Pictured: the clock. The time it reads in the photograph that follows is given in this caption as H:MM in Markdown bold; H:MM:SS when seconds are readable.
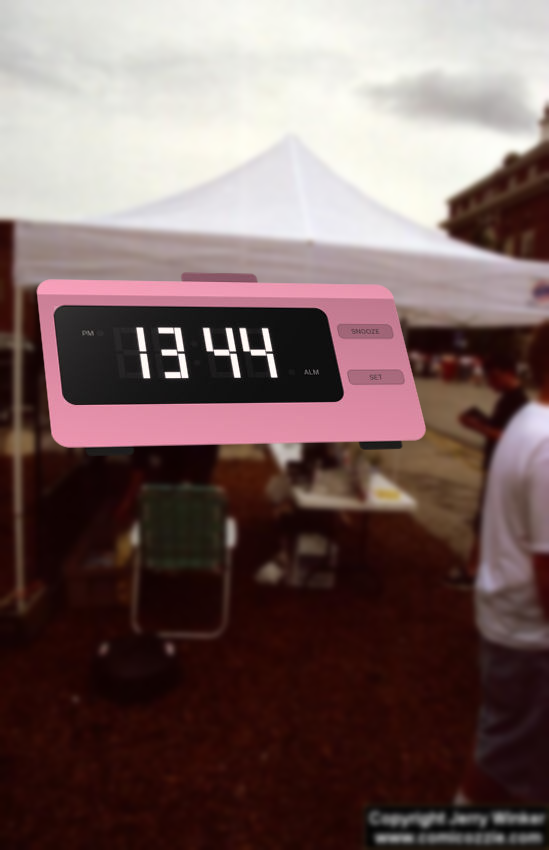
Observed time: **13:44**
